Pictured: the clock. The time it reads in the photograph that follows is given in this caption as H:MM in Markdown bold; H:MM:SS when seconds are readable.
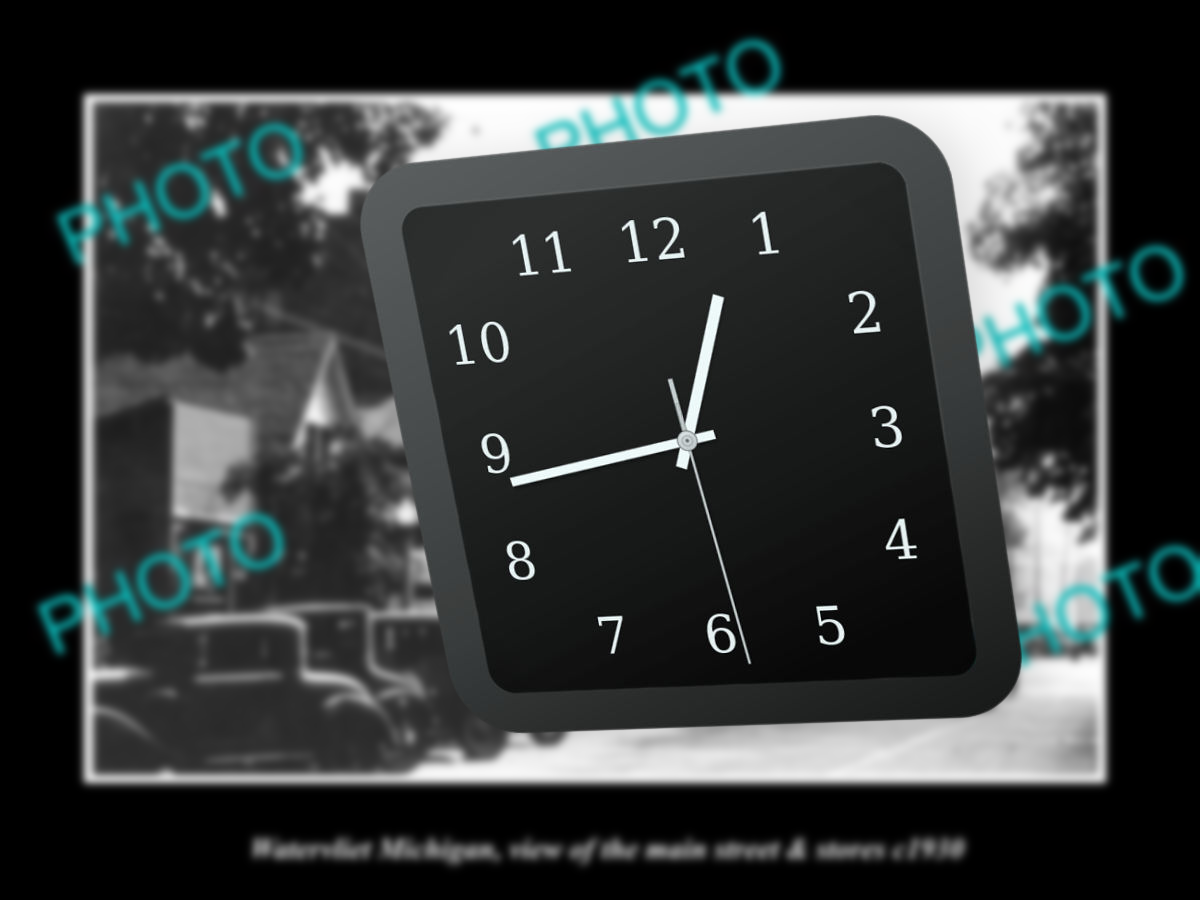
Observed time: **12:43:29**
